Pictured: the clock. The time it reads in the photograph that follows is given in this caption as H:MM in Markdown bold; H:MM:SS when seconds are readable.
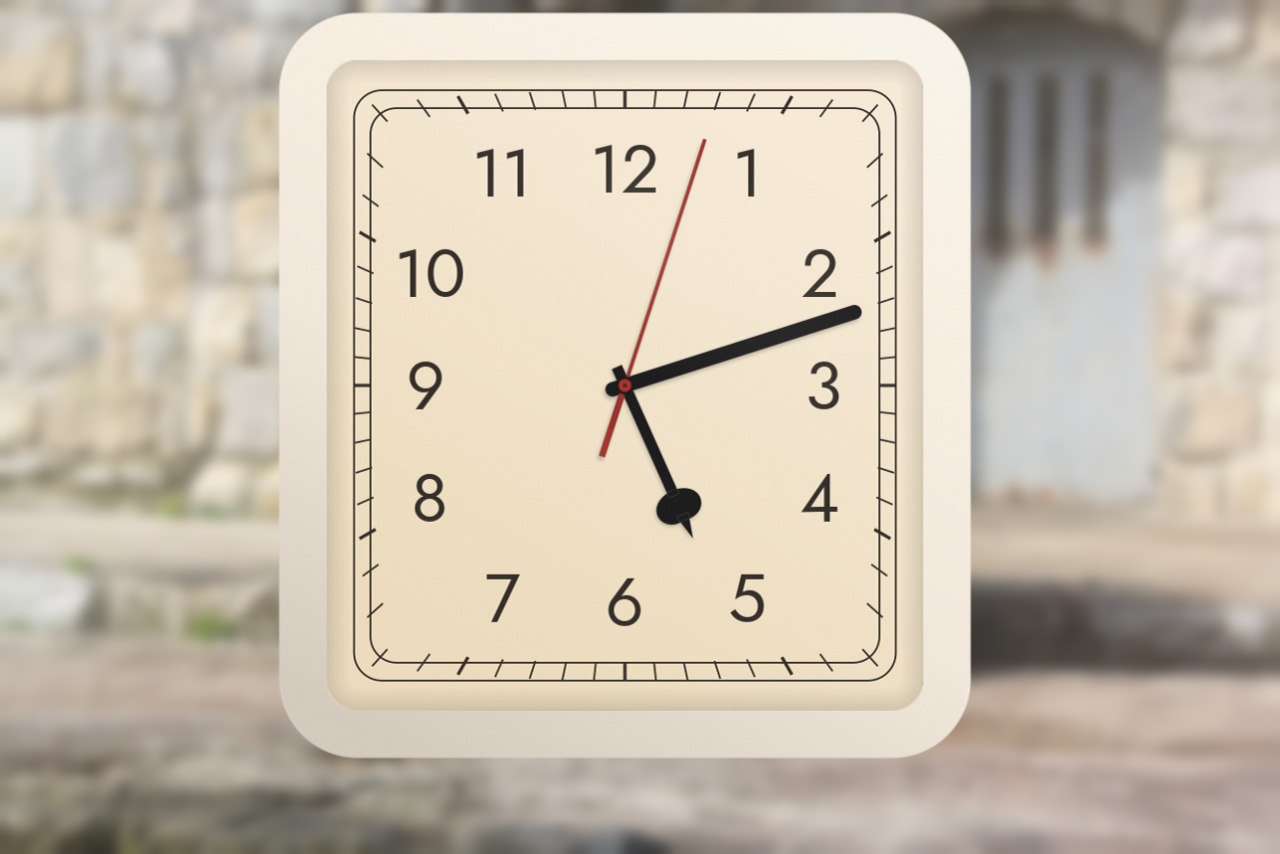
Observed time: **5:12:03**
